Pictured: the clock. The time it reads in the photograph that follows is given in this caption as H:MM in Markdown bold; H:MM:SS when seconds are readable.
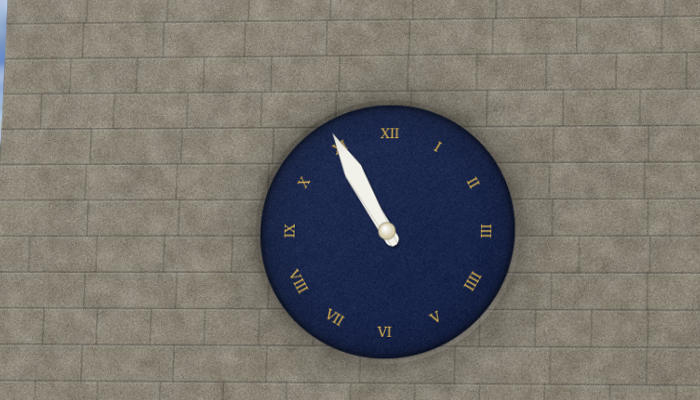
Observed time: **10:55**
